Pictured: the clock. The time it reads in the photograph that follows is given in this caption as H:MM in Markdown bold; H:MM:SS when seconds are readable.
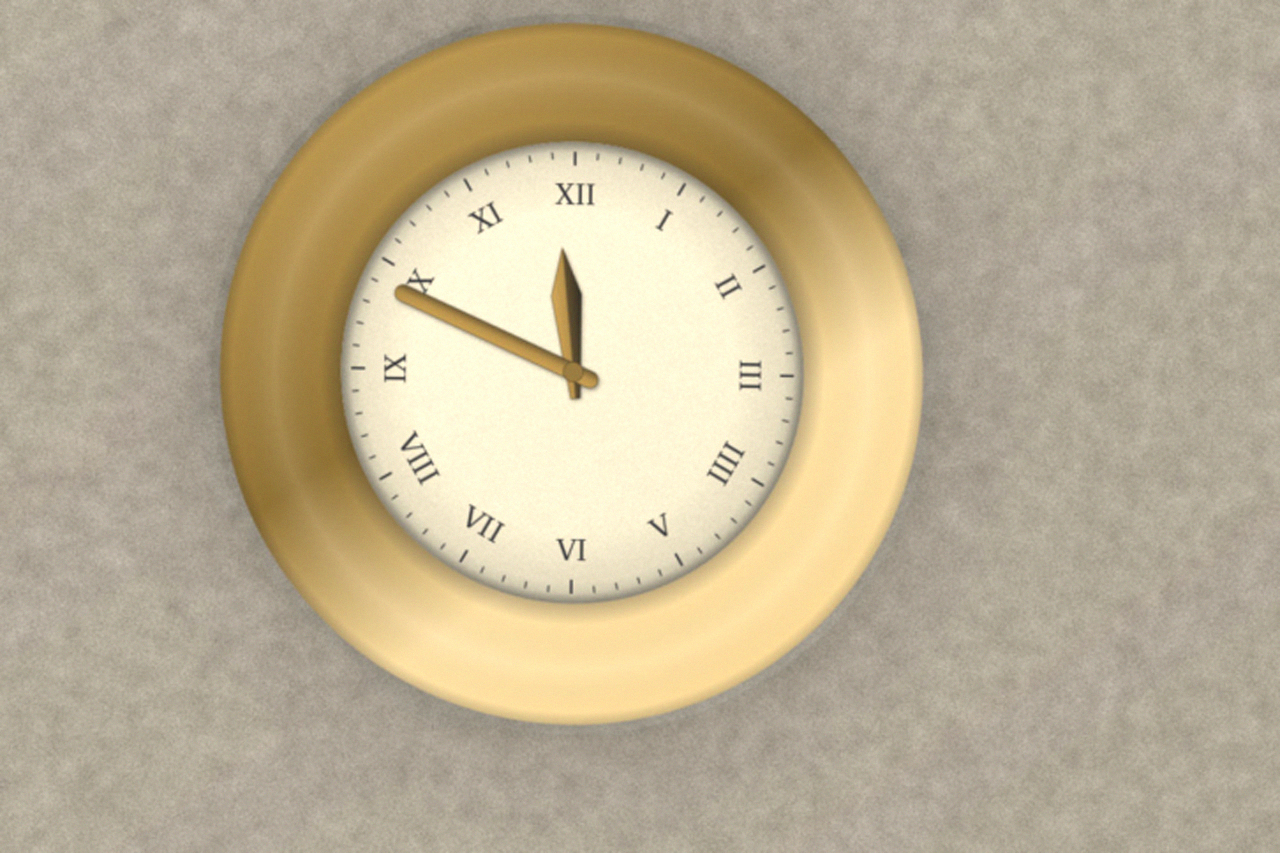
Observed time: **11:49**
